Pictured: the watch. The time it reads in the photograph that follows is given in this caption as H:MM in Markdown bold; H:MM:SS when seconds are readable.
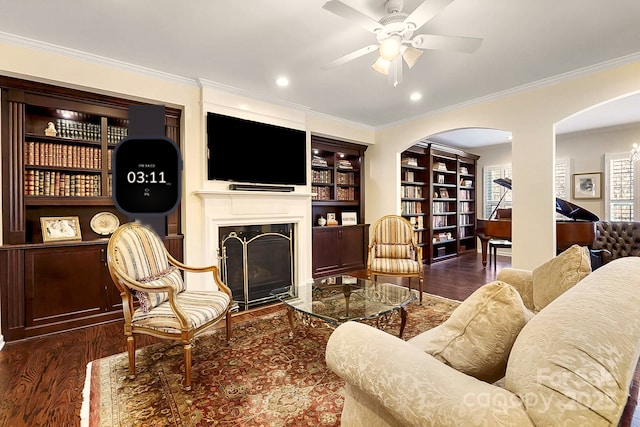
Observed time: **3:11**
